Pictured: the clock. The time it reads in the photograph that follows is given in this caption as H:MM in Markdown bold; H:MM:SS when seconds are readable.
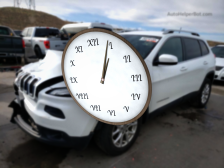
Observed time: **1:04**
